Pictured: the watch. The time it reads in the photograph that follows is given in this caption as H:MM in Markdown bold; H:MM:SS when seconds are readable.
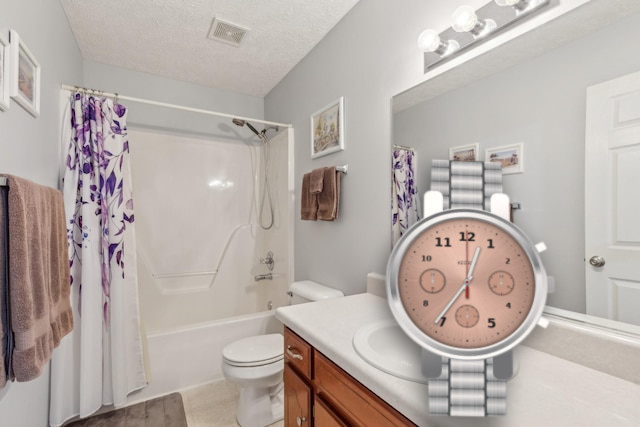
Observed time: **12:36**
